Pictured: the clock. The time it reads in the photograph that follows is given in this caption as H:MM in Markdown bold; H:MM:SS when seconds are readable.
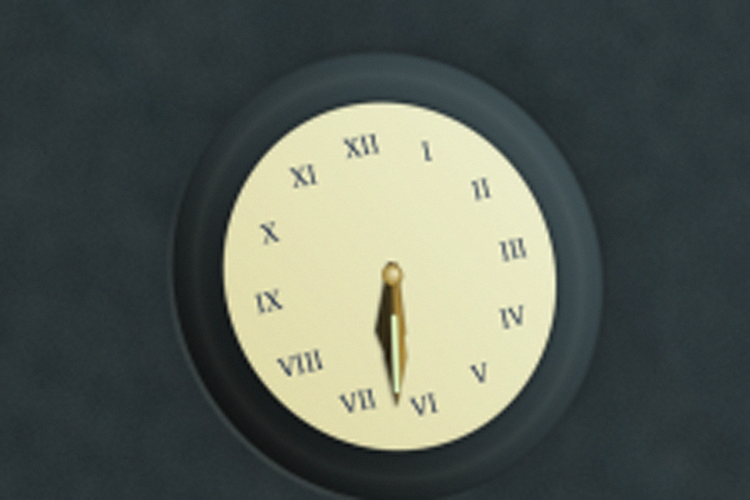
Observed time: **6:32**
